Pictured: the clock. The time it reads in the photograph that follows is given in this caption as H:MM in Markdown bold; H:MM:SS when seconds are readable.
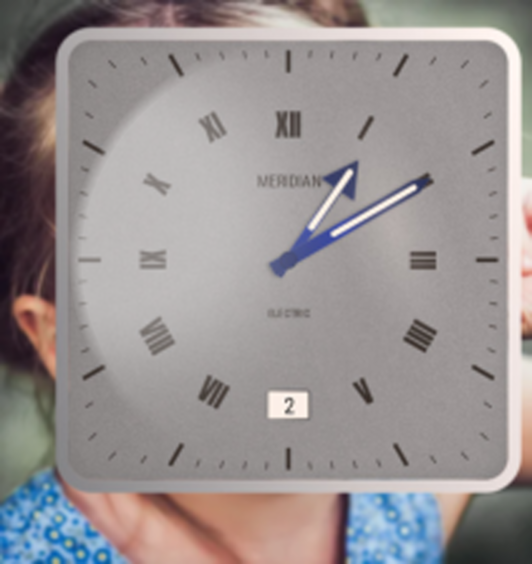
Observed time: **1:10**
